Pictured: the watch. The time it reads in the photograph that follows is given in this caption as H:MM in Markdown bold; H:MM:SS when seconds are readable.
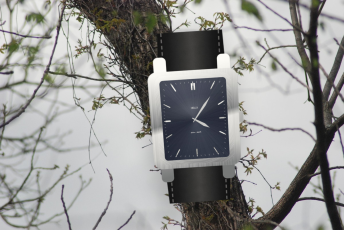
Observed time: **4:06**
